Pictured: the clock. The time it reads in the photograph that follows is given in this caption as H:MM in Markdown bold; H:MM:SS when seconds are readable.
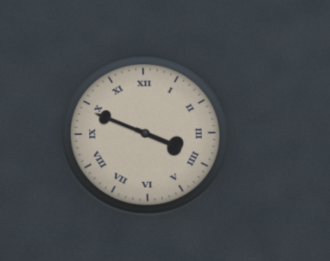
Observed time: **3:49**
